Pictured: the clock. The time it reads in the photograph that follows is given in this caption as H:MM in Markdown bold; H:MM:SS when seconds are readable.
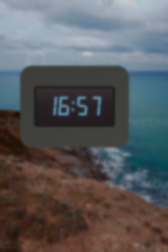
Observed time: **16:57**
